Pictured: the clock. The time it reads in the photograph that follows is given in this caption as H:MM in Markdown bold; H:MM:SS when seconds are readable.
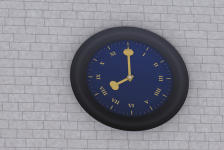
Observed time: **8:00**
